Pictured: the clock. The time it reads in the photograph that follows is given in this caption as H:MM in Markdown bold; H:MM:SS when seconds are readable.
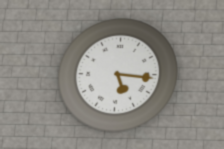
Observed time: **5:16**
